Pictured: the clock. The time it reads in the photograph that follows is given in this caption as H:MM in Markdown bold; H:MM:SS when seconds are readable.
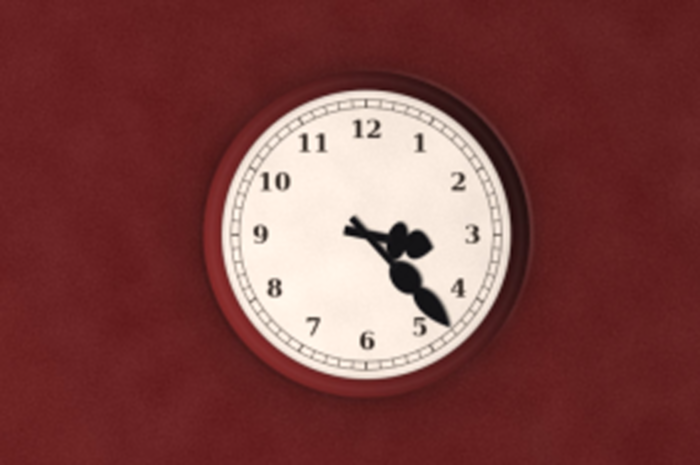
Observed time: **3:23**
